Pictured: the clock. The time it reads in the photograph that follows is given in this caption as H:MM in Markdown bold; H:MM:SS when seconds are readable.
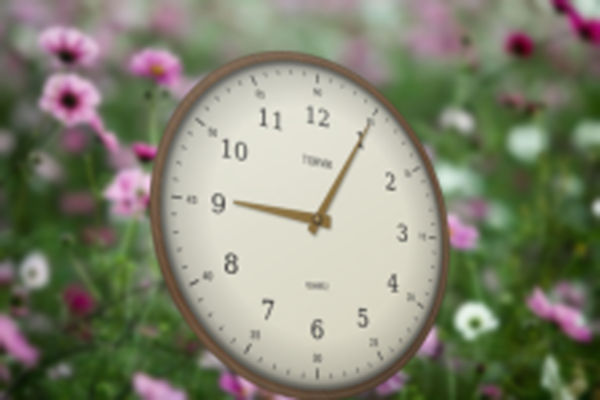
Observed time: **9:05**
